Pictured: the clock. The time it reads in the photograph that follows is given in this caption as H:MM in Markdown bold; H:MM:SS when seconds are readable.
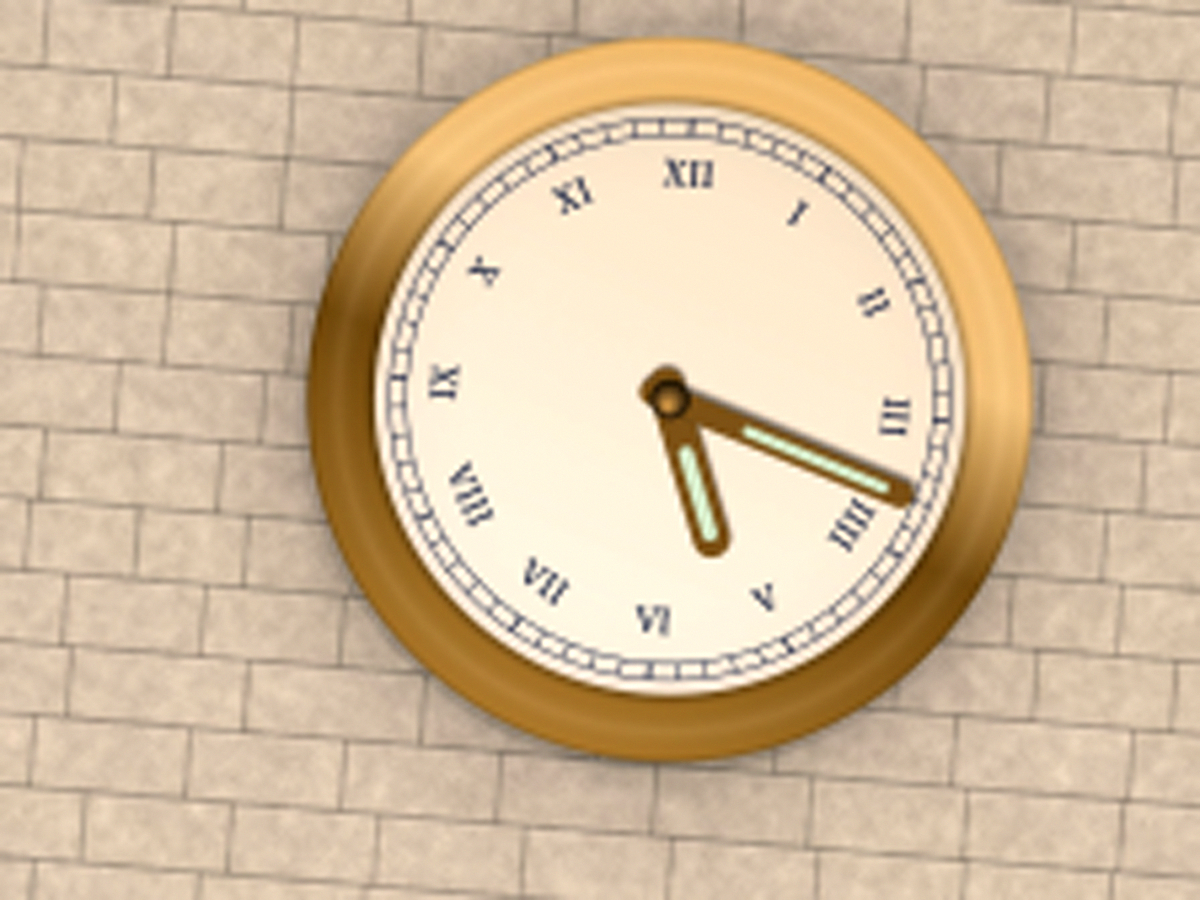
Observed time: **5:18**
